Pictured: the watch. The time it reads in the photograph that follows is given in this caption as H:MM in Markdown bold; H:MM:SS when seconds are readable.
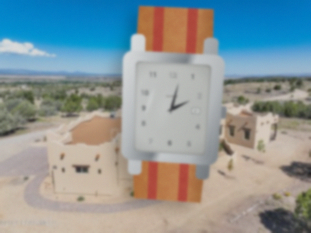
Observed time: **2:02**
